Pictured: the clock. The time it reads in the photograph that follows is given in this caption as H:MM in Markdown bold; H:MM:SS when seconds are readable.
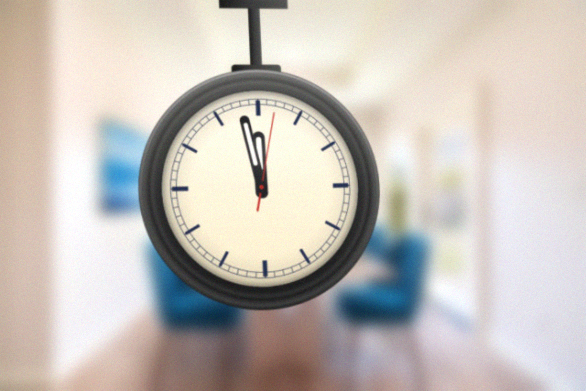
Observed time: **11:58:02**
